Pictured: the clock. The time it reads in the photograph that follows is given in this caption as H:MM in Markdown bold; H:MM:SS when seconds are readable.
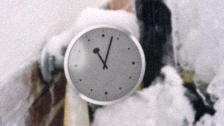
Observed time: **11:03**
